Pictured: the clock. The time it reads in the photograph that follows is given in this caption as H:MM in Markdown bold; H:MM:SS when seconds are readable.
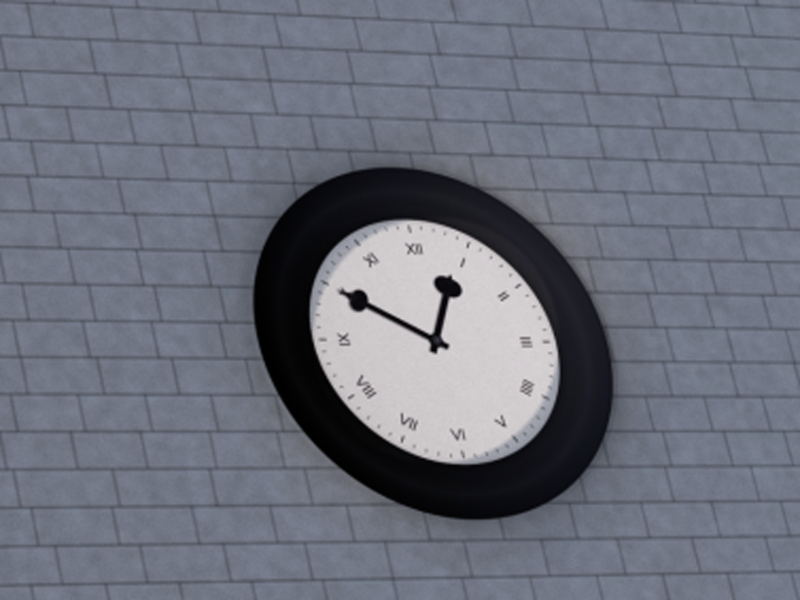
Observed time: **12:50**
